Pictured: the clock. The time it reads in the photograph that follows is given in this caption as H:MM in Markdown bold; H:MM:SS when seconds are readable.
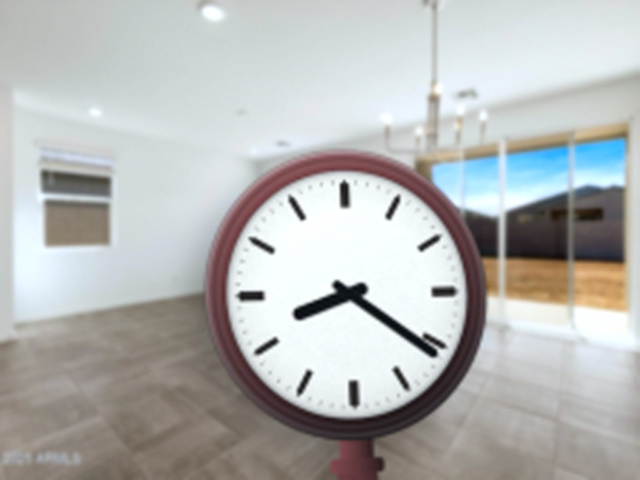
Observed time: **8:21**
